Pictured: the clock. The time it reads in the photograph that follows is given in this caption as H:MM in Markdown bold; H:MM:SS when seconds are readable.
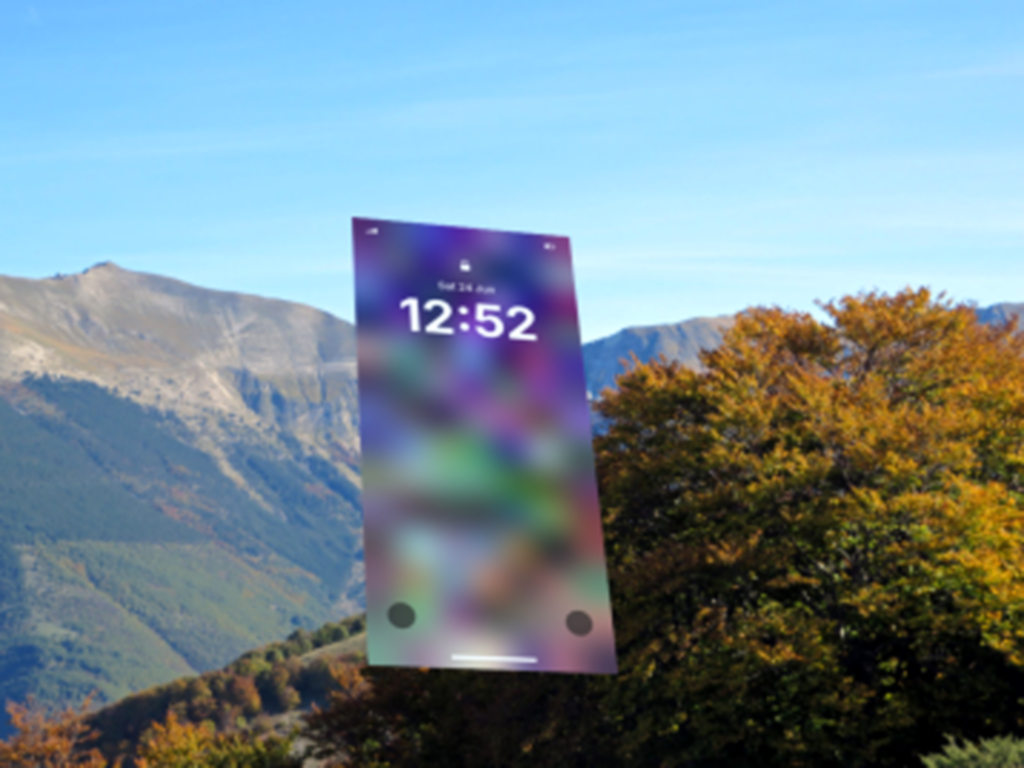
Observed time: **12:52**
